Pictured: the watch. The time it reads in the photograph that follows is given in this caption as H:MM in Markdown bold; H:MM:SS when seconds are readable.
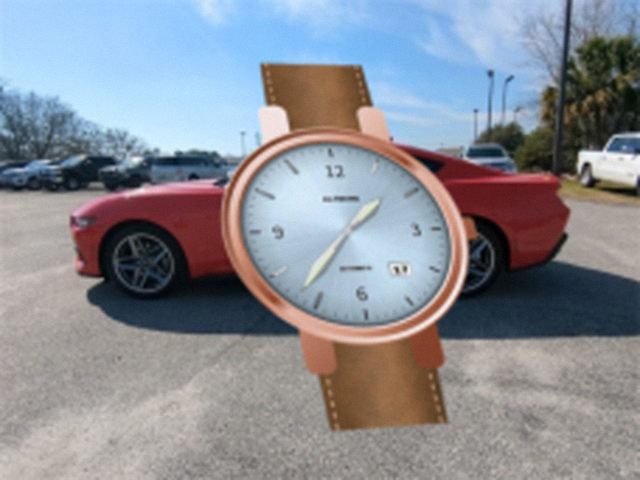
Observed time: **1:37**
